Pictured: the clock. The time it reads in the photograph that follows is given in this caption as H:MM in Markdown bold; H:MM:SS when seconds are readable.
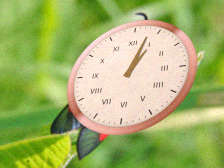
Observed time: **1:03**
